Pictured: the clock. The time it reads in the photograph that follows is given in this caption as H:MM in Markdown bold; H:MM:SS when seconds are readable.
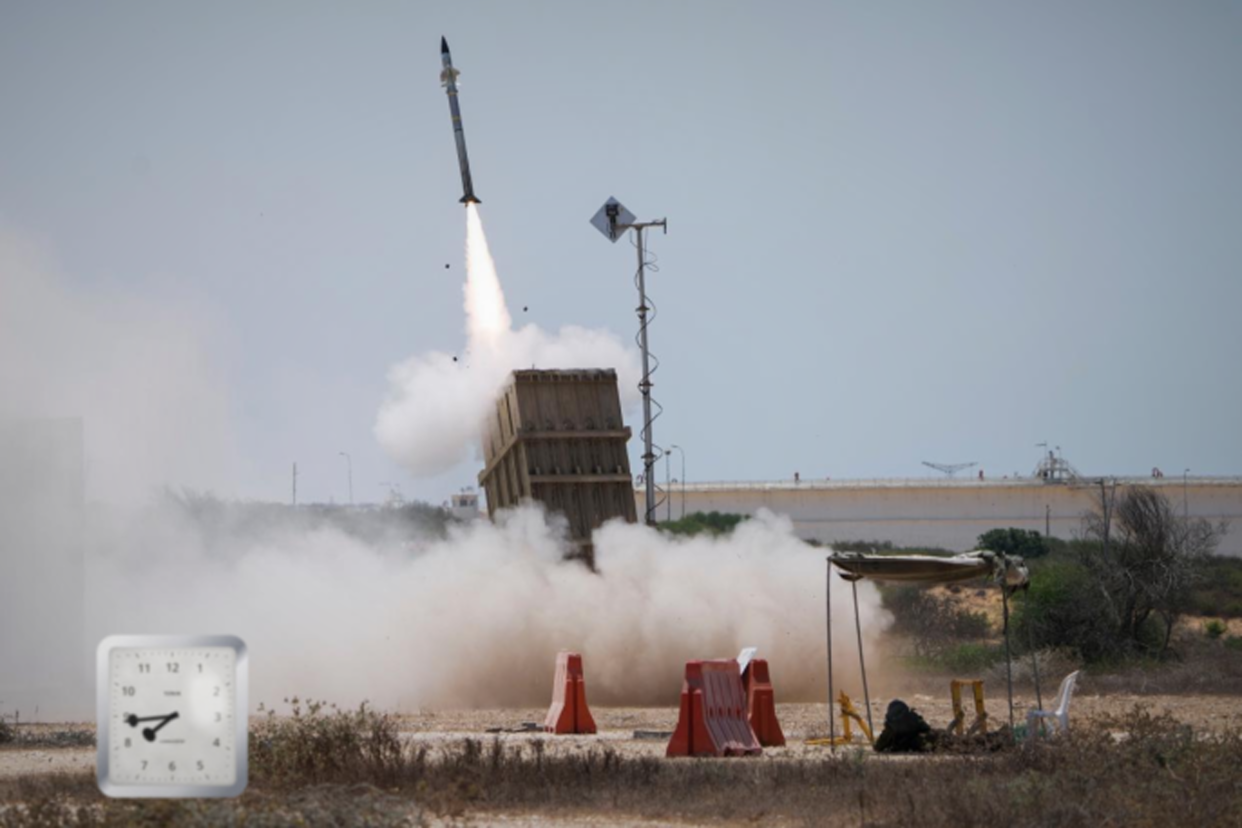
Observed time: **7:44**
